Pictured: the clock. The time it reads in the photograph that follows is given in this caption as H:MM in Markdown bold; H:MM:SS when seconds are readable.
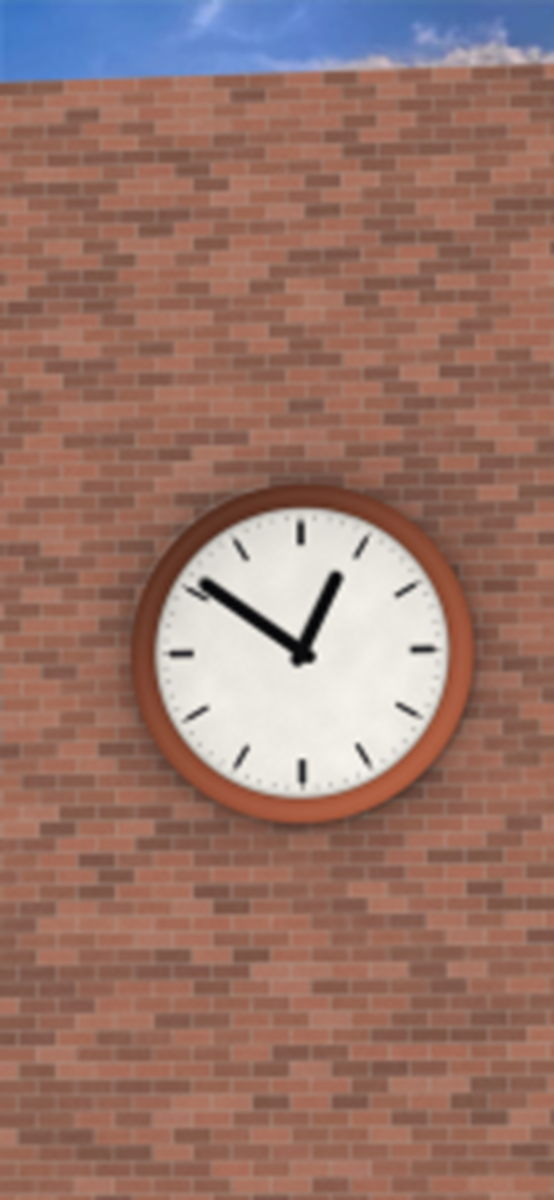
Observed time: **12:51**
